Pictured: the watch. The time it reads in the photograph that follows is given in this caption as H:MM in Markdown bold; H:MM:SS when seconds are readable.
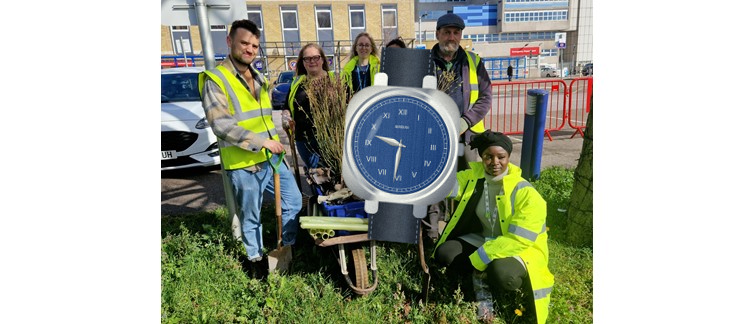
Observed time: **9:31**
